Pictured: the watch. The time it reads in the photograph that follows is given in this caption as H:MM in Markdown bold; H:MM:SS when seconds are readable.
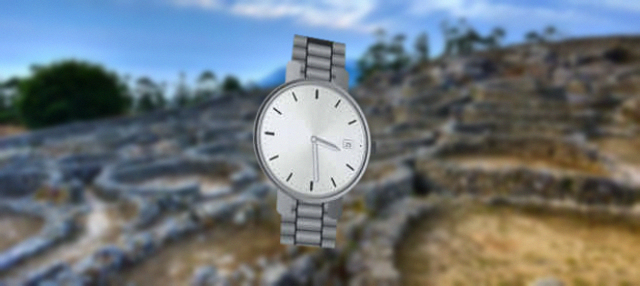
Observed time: **3:29**
